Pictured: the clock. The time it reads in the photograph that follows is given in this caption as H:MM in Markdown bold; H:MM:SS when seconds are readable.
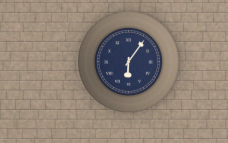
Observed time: **6:06**
